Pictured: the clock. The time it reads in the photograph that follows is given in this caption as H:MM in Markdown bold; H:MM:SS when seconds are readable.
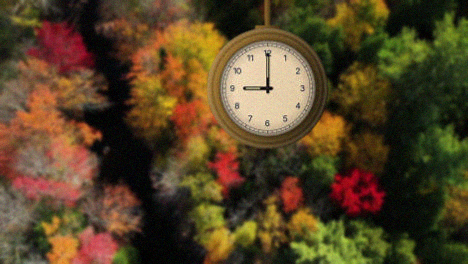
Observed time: **9:00**
